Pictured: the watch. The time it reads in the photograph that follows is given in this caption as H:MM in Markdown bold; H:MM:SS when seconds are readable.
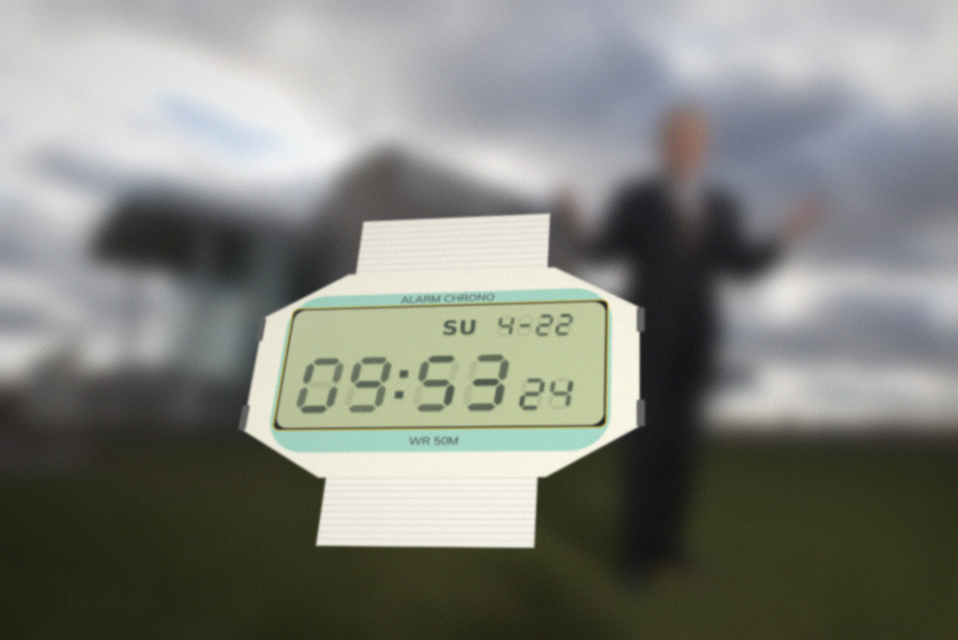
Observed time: **9:53:24**
